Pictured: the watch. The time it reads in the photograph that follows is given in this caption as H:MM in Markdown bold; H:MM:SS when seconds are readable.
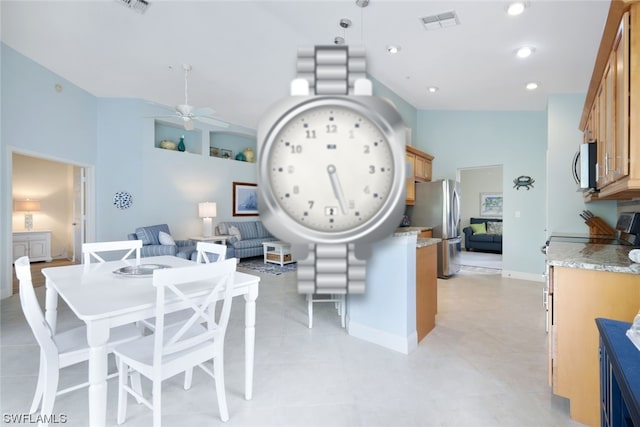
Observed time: **5:27**
